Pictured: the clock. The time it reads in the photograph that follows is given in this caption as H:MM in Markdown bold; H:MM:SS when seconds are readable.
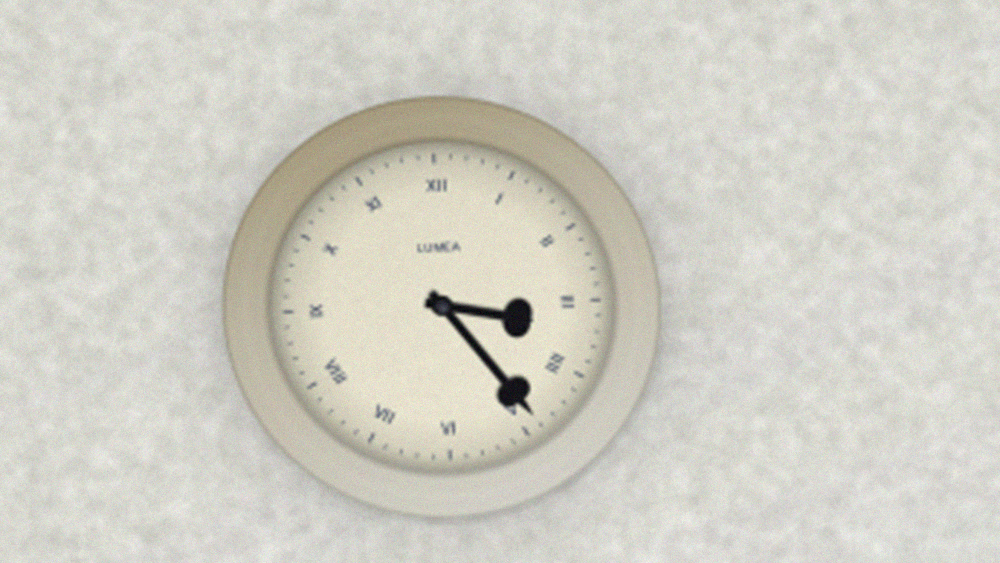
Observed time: **3:24**
